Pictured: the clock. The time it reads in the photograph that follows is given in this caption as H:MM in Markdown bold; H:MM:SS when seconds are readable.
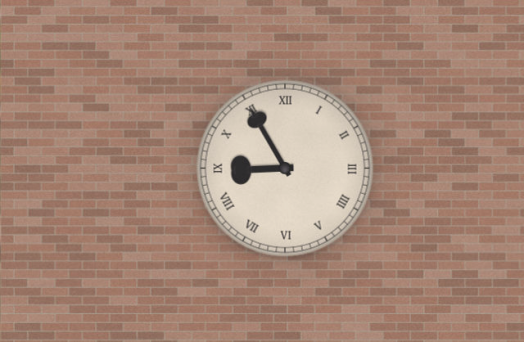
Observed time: **8:55**
